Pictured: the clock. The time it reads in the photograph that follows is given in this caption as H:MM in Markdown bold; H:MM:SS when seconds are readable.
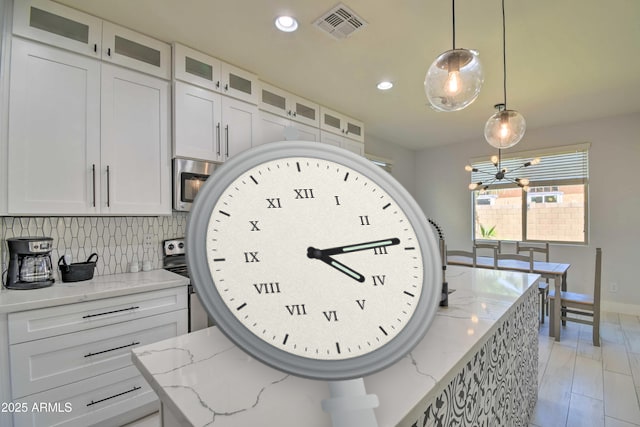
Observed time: **4:14**
